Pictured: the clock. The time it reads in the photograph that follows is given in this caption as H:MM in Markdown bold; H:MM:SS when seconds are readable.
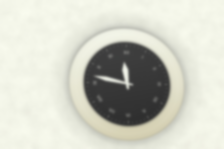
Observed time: **11:47**
